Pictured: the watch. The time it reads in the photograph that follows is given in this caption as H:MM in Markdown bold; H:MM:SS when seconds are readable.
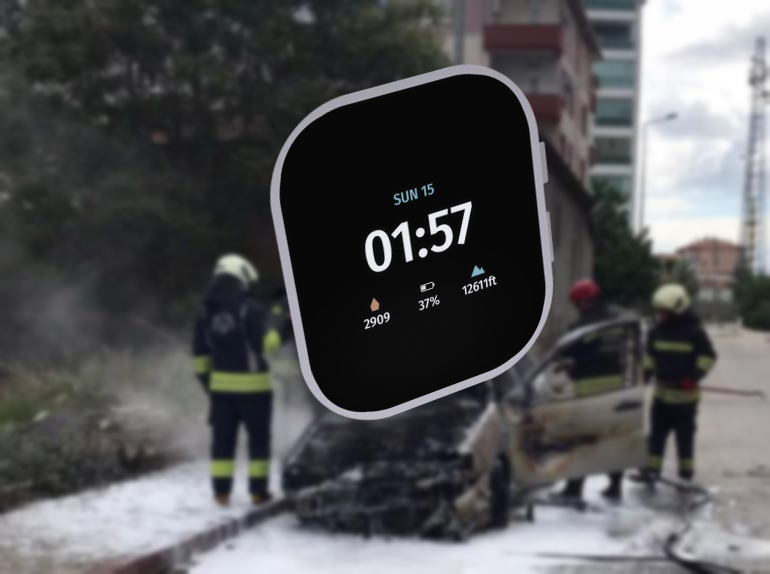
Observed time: **1:57**
